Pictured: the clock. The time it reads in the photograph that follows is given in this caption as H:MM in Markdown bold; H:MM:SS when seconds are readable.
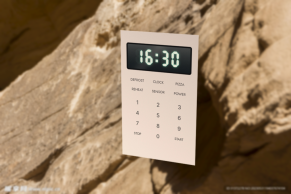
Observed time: **16:30**
